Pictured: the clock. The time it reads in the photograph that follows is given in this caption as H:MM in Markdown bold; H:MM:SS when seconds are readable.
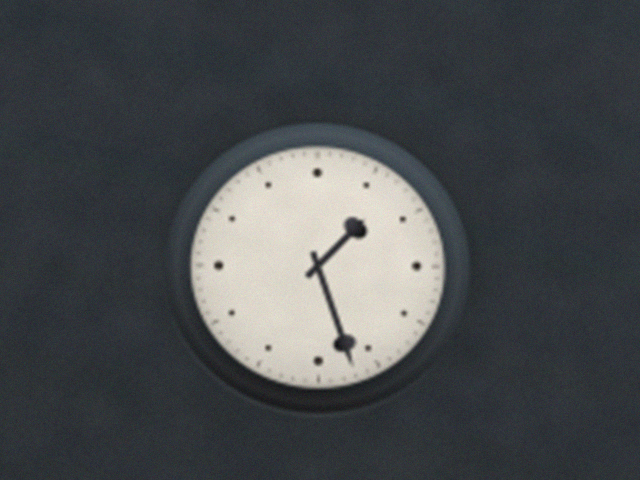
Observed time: **1:27**
